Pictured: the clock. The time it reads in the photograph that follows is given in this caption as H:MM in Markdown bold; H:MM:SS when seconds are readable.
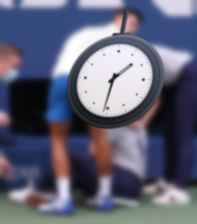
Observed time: **1:31**
